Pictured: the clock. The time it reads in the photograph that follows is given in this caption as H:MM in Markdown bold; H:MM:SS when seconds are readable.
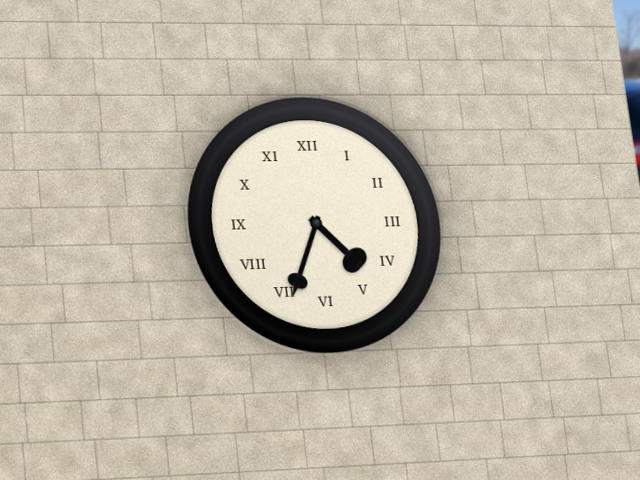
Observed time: **4:34**
